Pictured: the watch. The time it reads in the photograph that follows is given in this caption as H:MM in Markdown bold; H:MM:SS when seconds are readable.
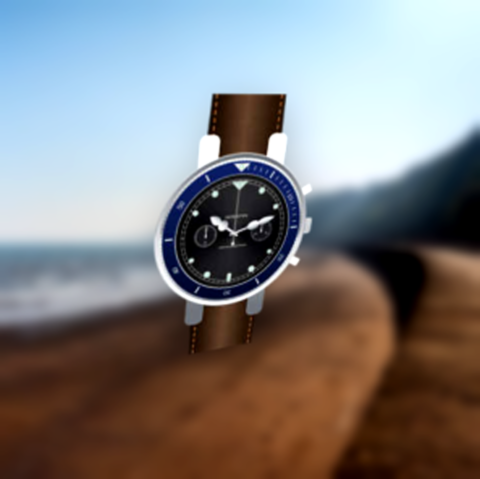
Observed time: **10:12**
